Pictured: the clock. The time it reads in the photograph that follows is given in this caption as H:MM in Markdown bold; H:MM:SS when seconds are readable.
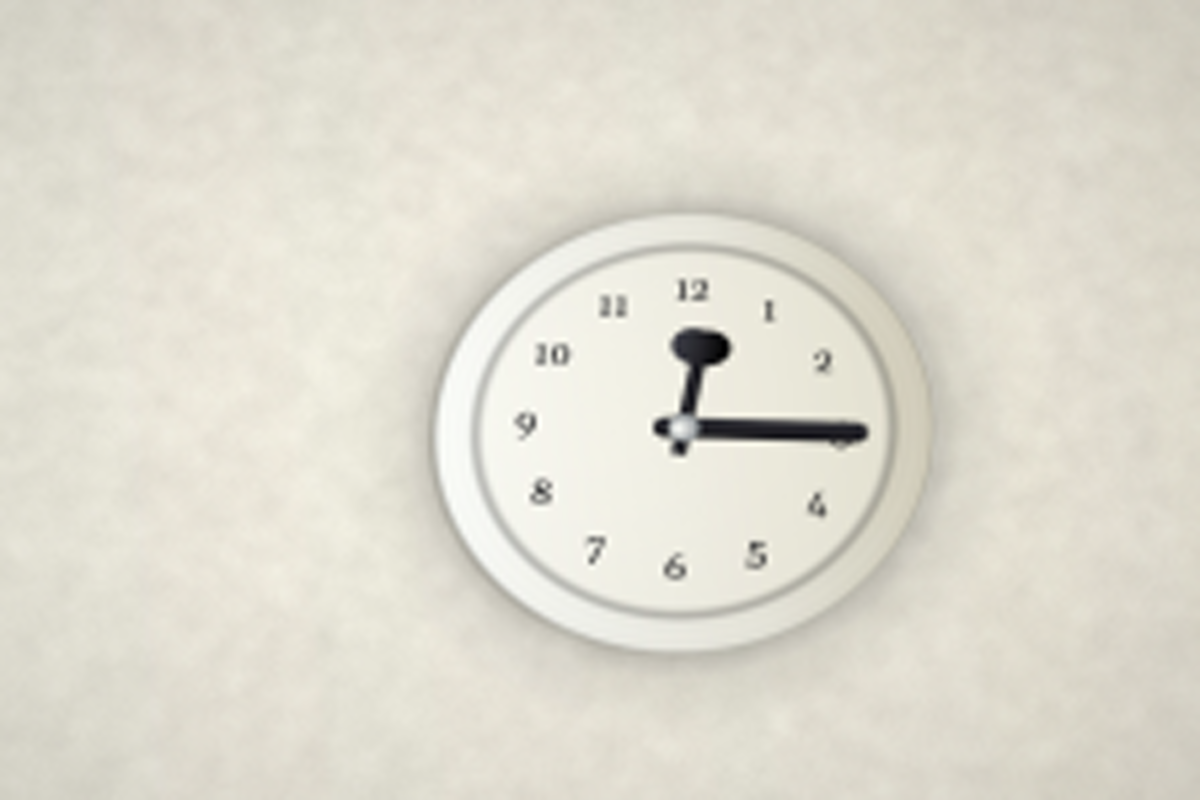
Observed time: **12:15**
